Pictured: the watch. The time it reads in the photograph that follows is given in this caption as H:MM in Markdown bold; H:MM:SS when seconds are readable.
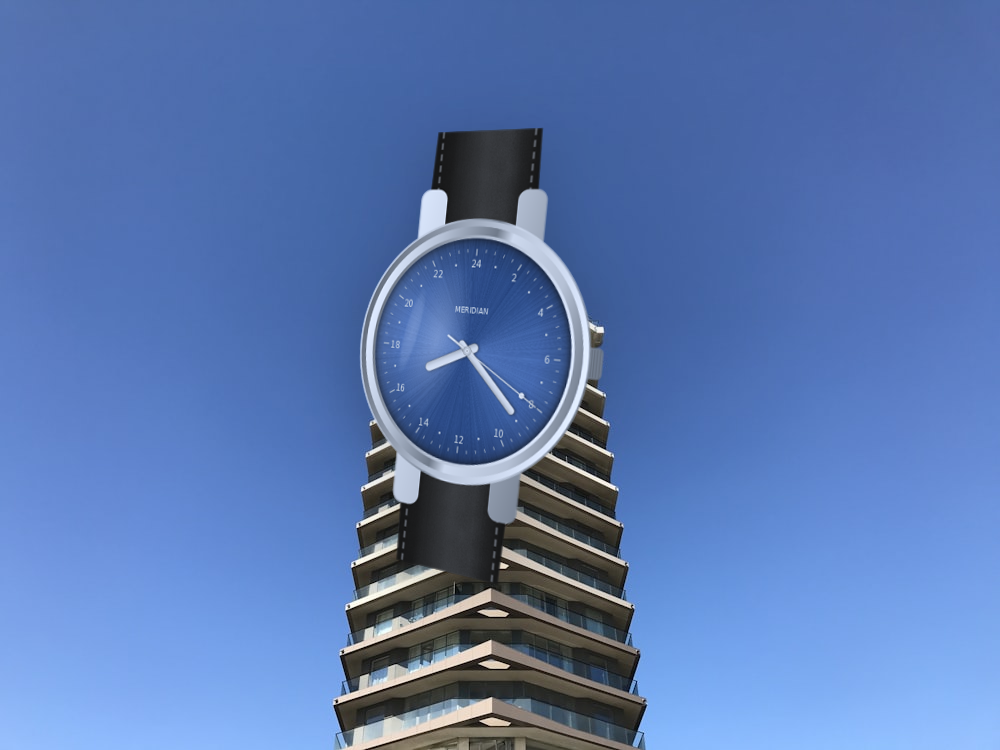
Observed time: **16:22:20**
